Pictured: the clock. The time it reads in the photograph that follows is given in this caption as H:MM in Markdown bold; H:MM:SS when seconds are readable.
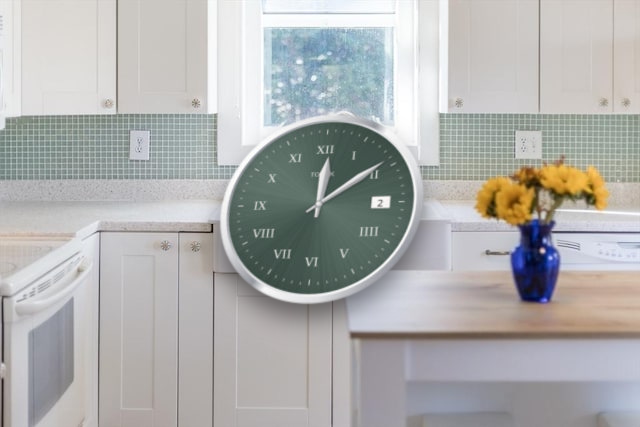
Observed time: **12:09**
